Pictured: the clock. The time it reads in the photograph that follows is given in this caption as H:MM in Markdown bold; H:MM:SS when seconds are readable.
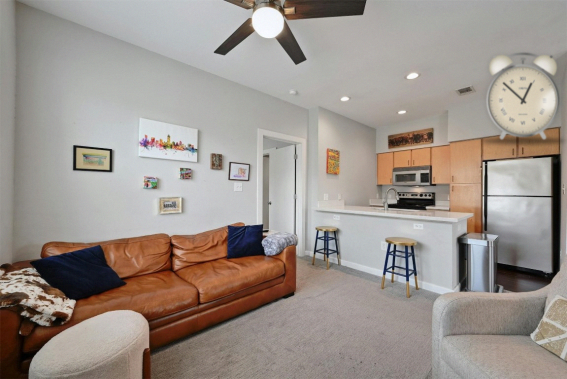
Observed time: **12:52**
